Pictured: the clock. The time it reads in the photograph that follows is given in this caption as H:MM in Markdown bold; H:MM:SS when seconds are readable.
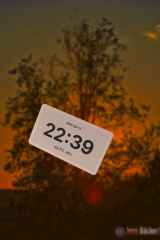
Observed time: **22:39**
